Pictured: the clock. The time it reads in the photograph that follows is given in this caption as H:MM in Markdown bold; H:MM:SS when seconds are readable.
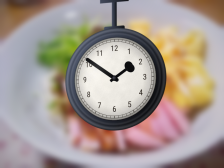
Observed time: **1:51**
